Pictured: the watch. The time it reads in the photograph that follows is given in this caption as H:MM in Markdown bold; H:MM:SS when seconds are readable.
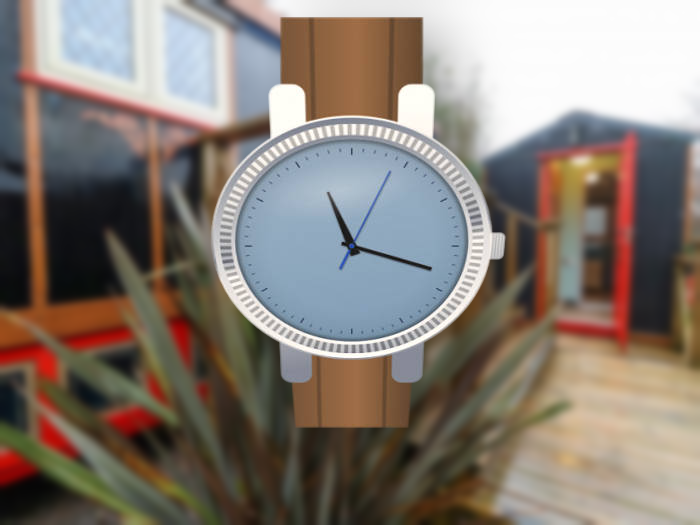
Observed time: **11:18:04**
